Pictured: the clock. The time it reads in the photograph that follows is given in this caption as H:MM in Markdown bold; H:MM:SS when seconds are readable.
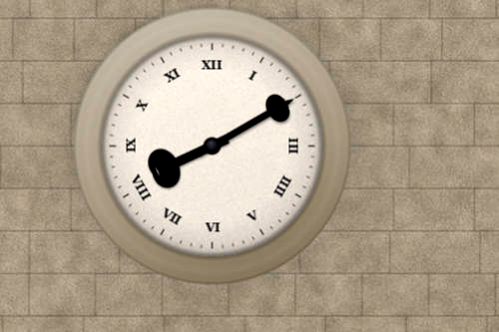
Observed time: **8:10**
